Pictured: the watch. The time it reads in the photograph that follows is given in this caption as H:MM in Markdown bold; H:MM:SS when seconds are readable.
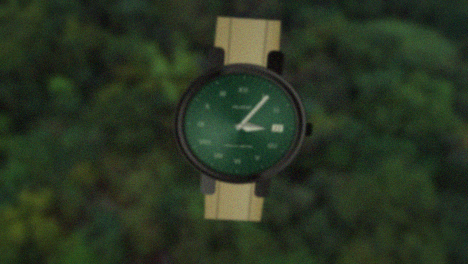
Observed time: **3:06**
